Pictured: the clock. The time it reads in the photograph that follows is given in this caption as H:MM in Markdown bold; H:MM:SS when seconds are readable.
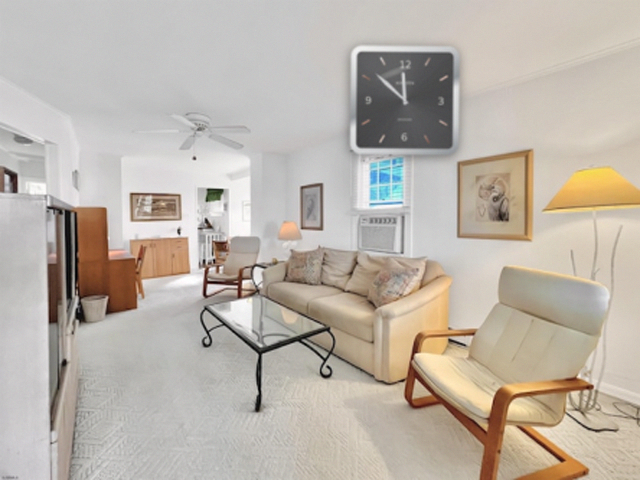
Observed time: **11:52**
